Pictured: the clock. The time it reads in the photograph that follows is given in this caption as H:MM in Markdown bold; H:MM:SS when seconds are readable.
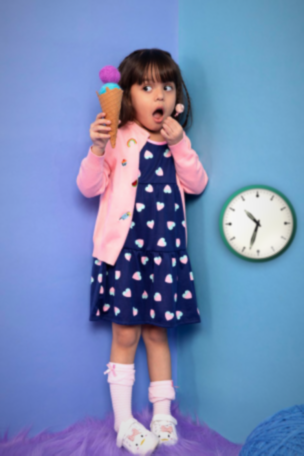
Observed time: **10:33**
